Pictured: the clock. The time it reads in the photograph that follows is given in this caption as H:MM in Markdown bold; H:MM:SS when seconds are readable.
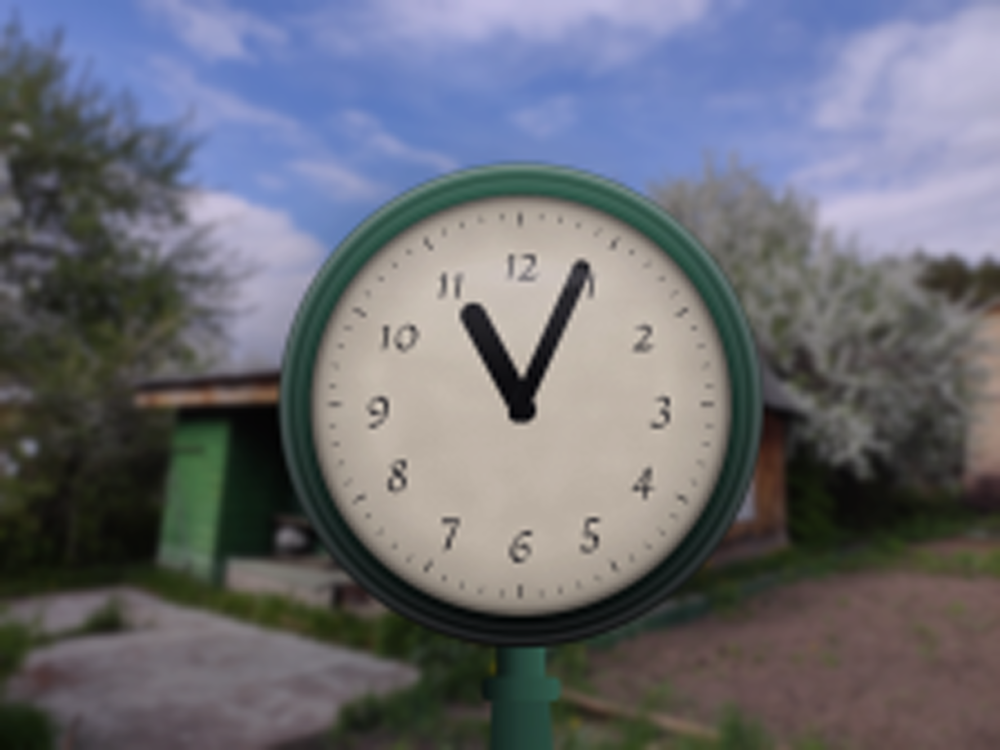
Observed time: **11:04**
